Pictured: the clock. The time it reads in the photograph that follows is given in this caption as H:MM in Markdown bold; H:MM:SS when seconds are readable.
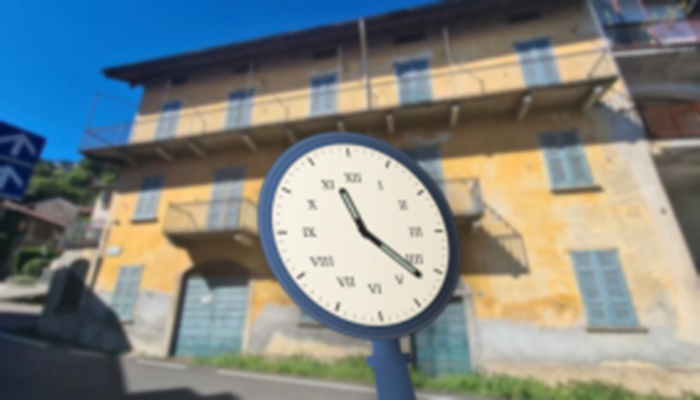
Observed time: **11:22**
